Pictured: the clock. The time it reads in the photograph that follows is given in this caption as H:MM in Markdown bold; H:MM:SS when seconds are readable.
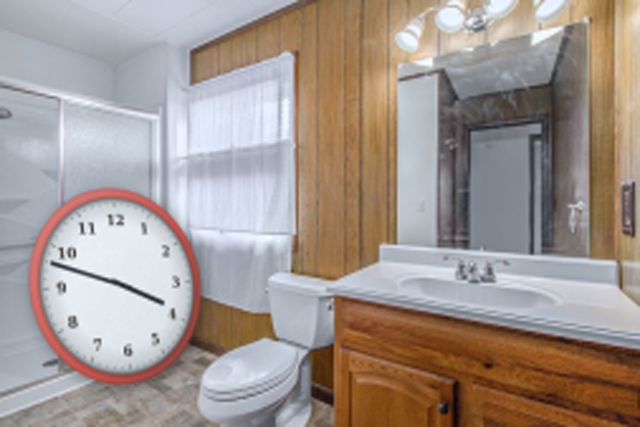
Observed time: **3:48**
